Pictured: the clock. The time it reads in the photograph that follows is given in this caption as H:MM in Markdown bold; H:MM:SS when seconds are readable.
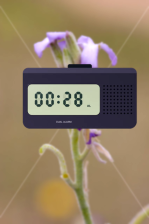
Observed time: **0:28**
